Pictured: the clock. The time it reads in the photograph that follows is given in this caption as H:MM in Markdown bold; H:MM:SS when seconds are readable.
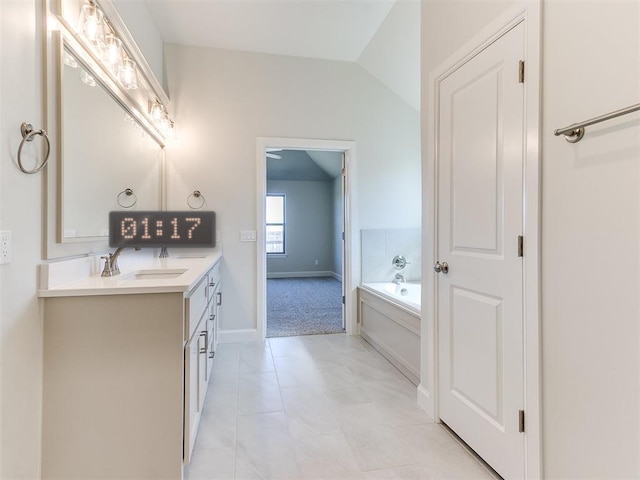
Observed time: **1:17**
